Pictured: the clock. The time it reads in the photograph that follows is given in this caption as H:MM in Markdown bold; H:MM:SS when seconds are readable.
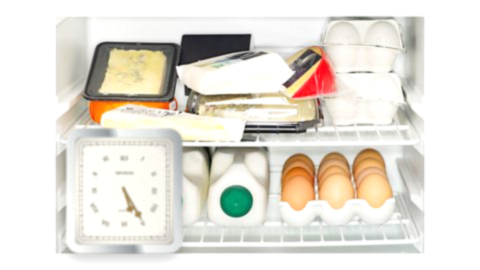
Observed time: **5:25**
